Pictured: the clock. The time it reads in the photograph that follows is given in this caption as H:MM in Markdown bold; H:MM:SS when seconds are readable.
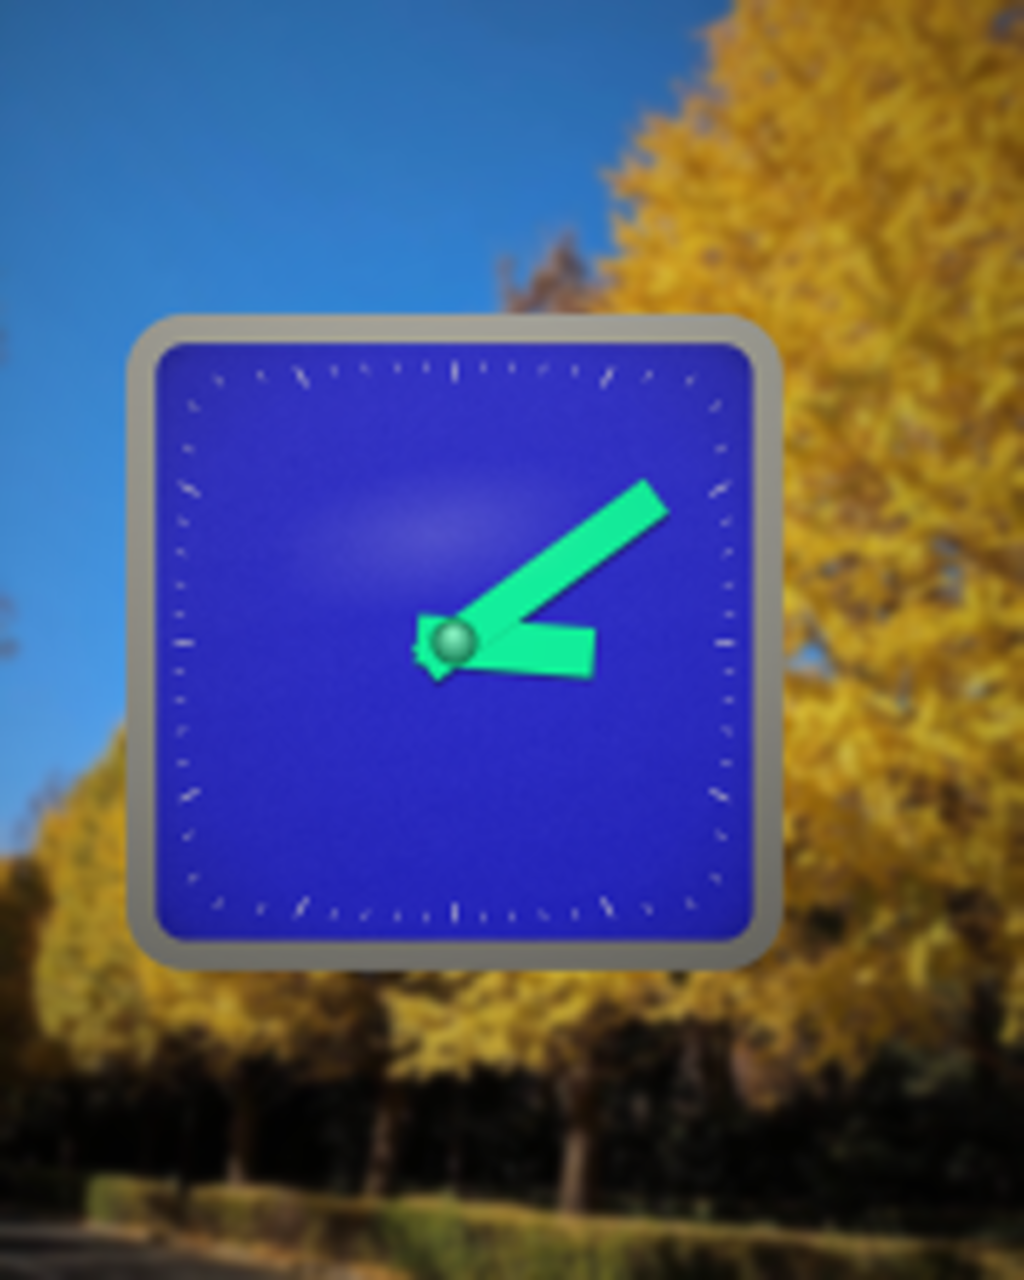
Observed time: **3:09**
